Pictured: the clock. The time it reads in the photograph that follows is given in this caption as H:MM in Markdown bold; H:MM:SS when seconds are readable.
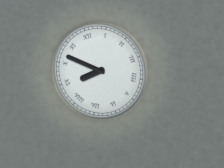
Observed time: **8:52**
